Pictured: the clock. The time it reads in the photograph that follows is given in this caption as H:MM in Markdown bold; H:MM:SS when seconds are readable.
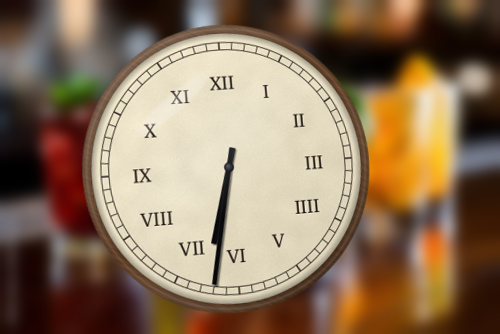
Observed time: **6:32**
